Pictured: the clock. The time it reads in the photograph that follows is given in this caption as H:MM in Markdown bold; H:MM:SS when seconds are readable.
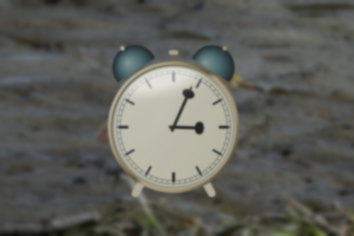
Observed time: **3:04**
